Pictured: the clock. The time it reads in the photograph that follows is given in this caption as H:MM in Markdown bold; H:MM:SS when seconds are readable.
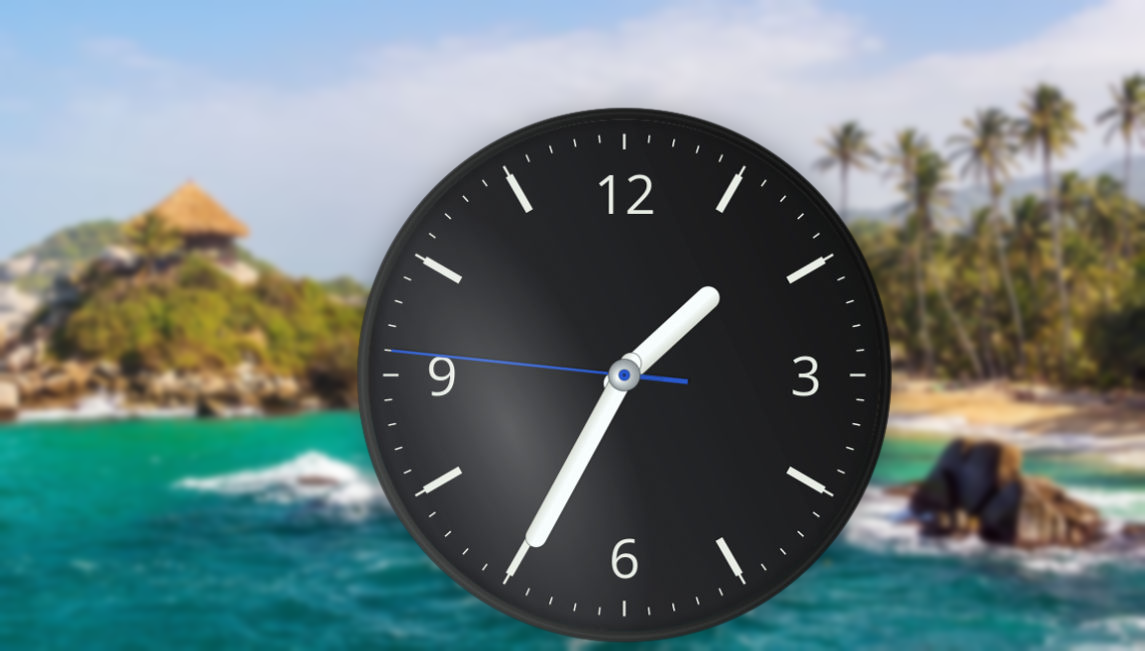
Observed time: **1:34:46**
